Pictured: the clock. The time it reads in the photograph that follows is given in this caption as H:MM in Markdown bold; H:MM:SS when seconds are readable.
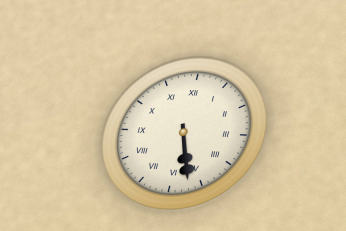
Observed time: **5:27**
